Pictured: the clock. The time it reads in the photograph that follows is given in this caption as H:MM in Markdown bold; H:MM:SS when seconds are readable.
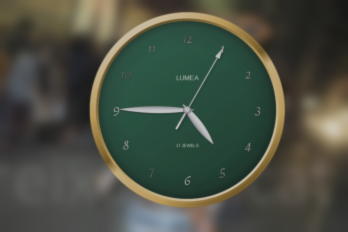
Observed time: **4:45:05**
